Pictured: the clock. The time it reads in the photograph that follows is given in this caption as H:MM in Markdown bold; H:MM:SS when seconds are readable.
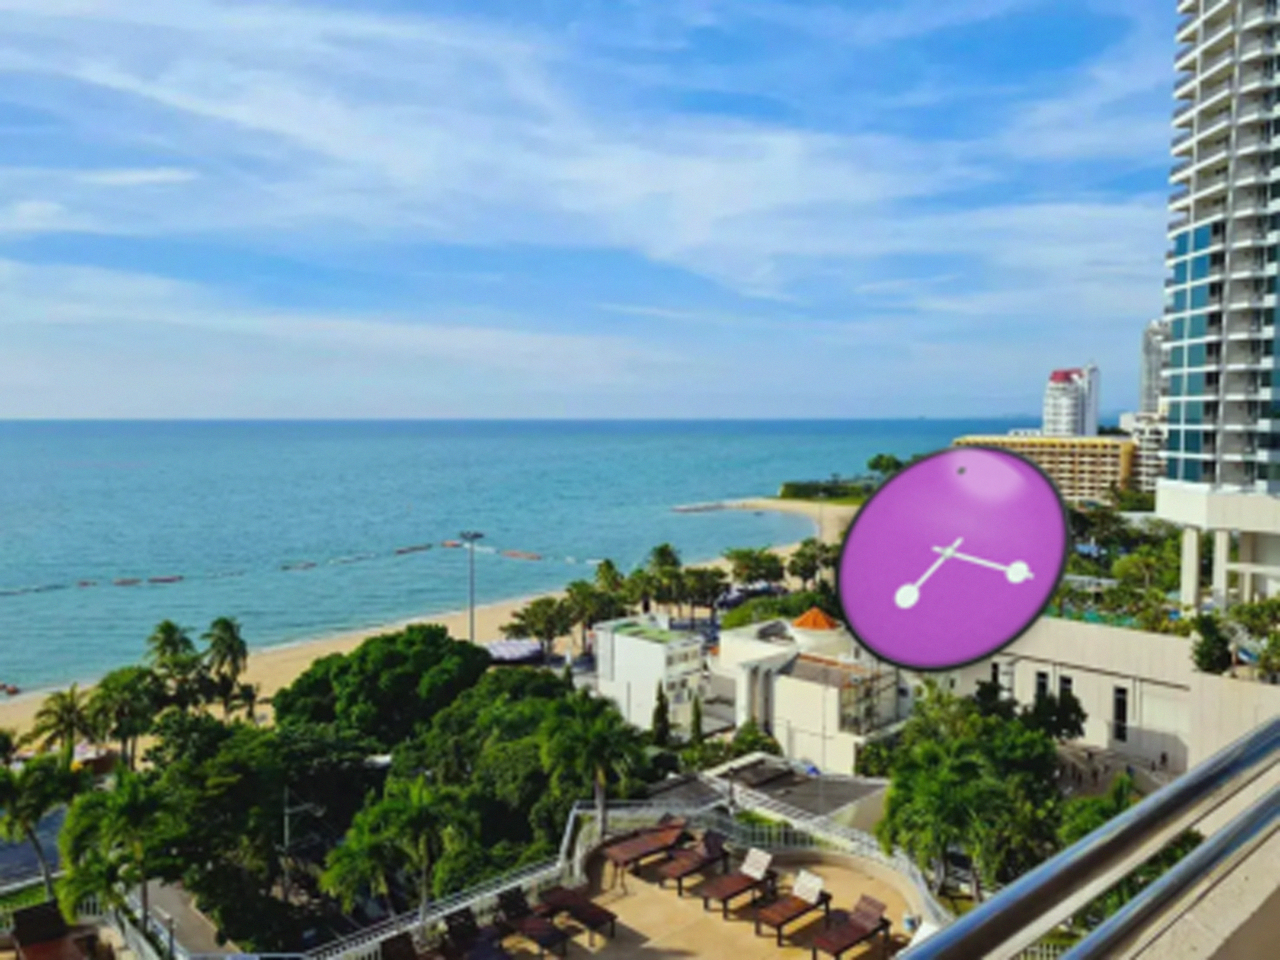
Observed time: **7:18**
